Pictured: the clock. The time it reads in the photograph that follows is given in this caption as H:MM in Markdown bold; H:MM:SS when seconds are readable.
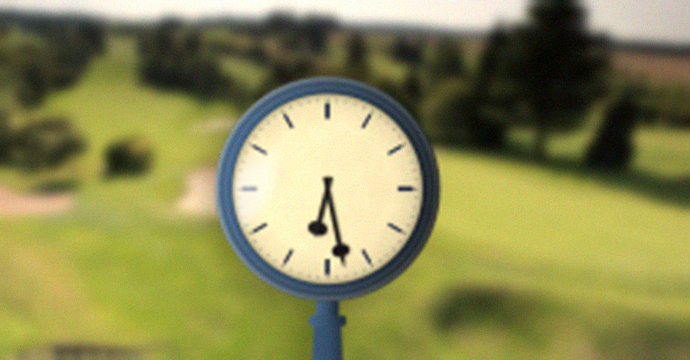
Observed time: **6:28**
